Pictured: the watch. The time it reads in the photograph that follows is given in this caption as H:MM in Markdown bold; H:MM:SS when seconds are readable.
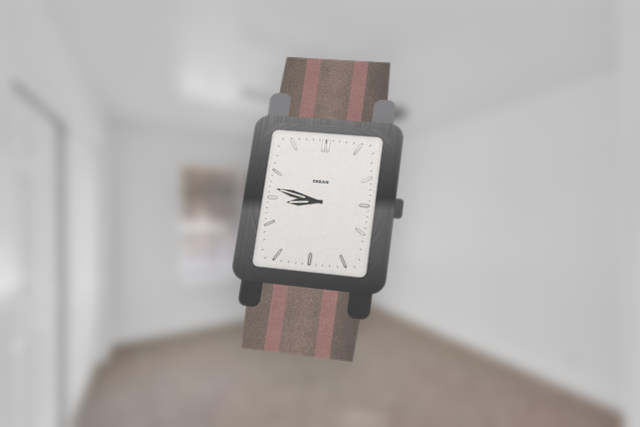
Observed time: **8:47**
